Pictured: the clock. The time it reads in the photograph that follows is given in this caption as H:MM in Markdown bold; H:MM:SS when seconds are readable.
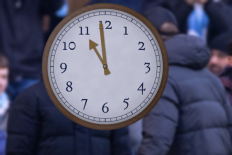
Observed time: **10:59**
